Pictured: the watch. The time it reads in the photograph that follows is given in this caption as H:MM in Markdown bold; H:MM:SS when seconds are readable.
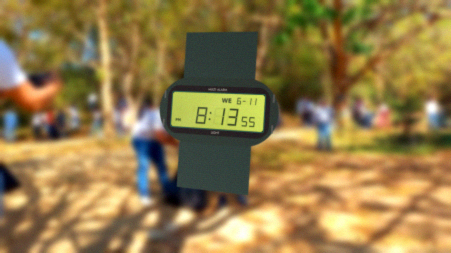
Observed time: **8:13:55**
